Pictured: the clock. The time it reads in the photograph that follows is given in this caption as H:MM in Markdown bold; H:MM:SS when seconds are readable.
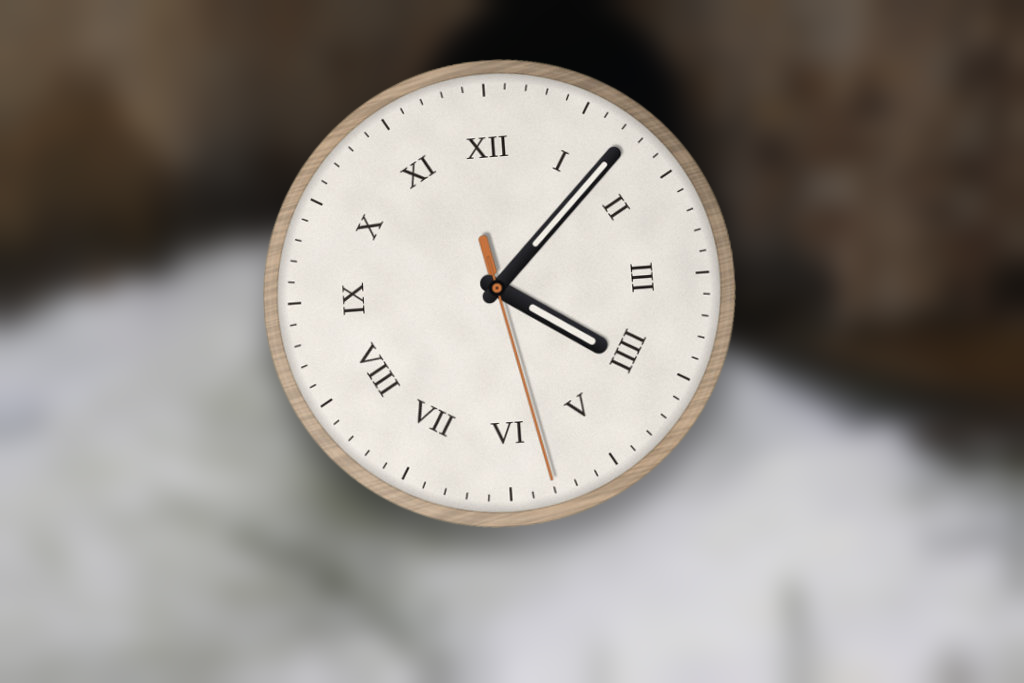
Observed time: **4:07:28**
